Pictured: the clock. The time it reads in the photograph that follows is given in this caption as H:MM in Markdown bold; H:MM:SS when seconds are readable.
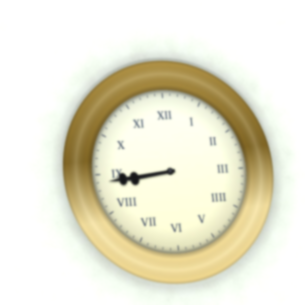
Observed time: **8:44**
